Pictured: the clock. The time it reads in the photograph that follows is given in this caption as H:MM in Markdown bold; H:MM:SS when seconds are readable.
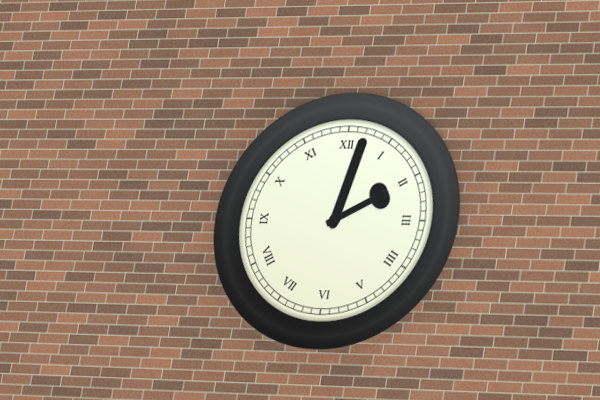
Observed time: **2:02**
